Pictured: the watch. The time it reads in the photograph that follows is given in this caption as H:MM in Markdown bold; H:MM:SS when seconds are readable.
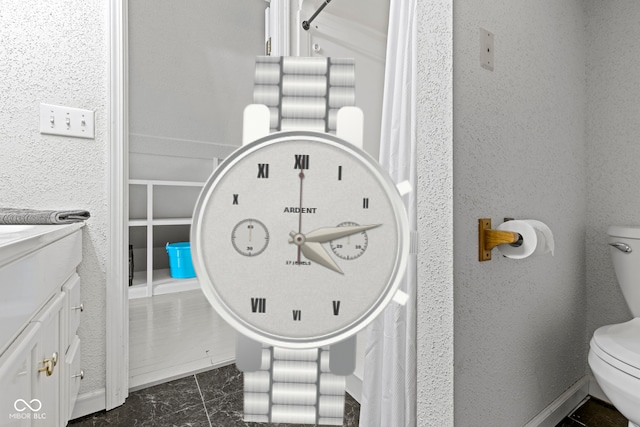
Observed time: **4:13**
